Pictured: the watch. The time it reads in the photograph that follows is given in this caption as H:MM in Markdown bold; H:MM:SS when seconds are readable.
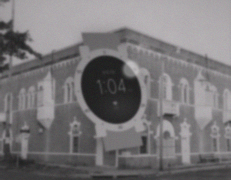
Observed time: **1:04**
